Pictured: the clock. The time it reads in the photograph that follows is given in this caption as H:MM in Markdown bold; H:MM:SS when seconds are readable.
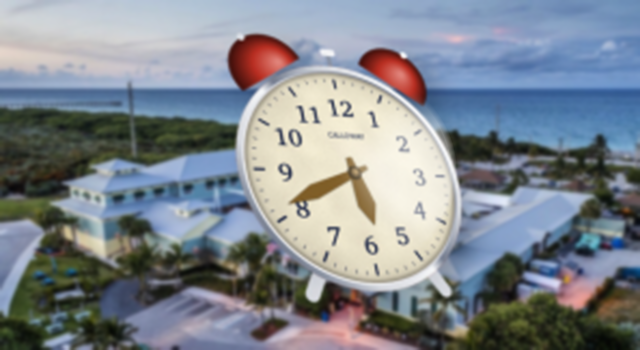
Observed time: **5:41**
